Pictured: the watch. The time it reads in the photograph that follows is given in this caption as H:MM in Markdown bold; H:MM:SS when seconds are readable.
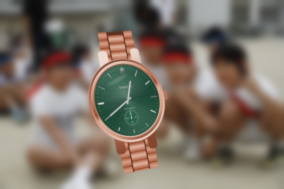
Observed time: **12:40**
